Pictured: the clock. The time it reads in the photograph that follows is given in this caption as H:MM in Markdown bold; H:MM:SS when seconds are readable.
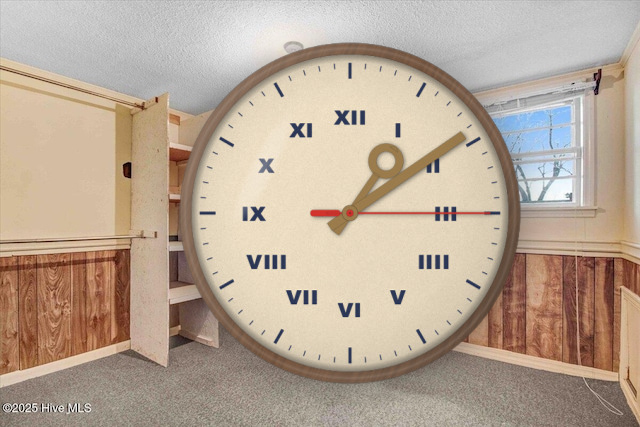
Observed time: **1:09:15**
